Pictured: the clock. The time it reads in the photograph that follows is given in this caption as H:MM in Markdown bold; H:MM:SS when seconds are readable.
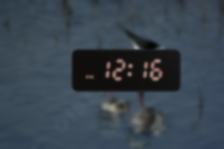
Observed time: **12:16**
